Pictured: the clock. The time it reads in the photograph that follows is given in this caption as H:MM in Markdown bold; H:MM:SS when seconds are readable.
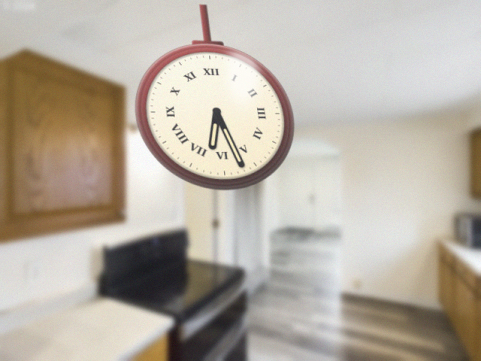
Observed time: **6:27**
